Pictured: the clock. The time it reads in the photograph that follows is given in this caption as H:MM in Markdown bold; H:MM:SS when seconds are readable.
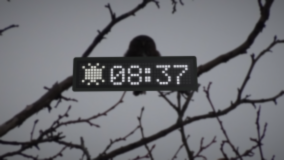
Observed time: **8:37**
